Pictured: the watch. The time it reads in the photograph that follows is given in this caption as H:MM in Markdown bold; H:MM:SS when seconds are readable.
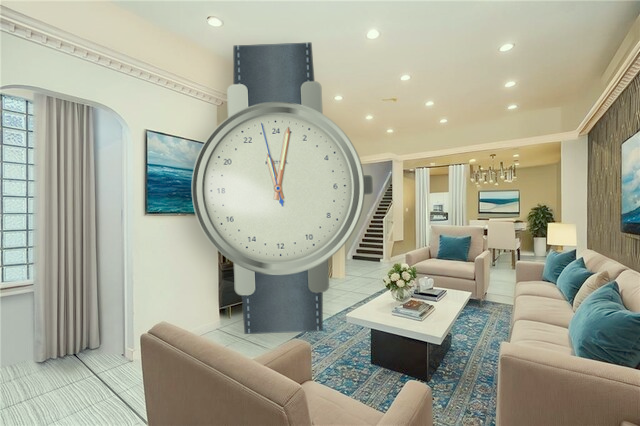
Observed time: **23:01:58**
